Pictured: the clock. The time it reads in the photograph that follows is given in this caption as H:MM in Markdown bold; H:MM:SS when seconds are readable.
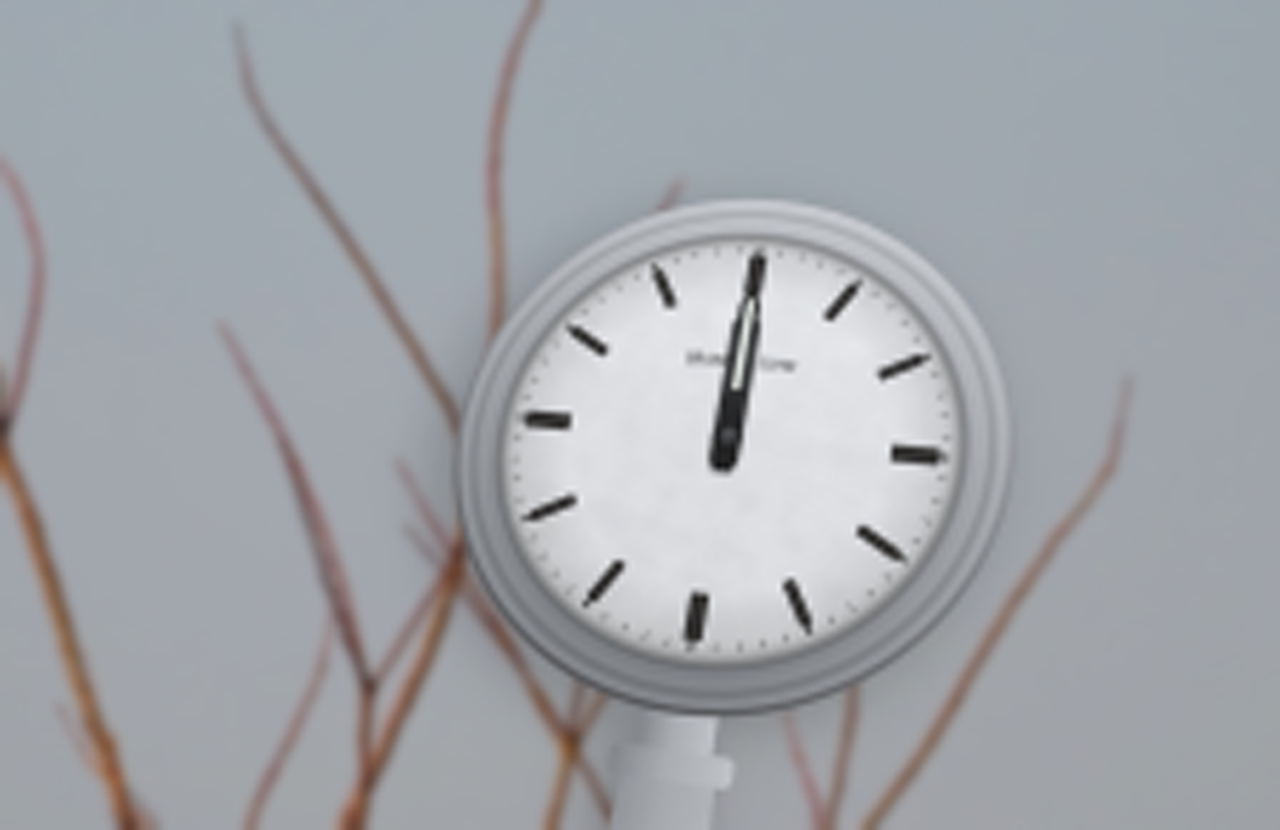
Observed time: **12:00**
